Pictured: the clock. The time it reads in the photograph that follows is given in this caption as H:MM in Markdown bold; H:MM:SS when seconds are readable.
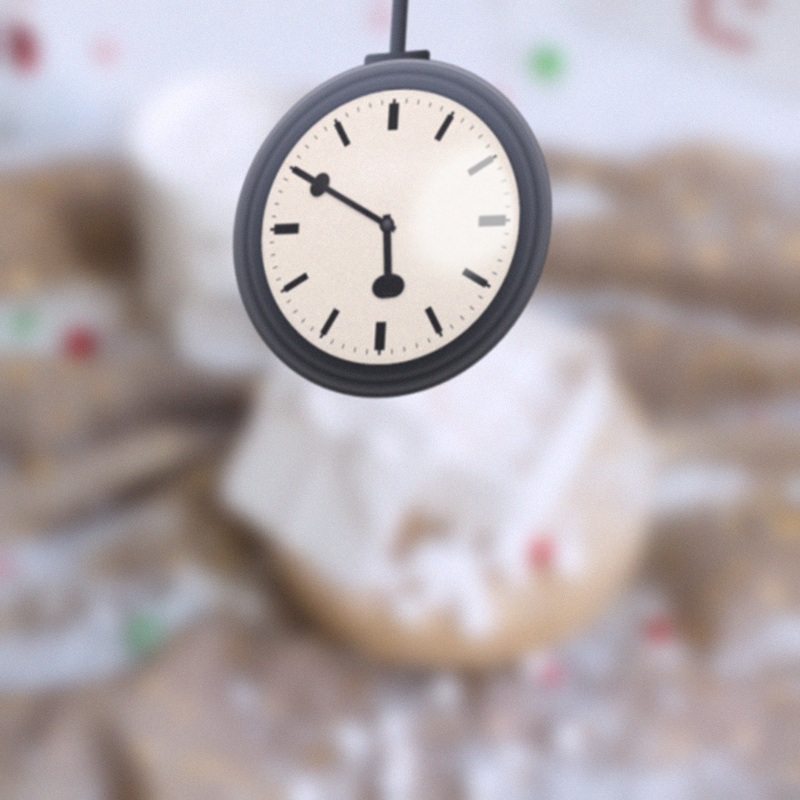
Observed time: **5:50**
